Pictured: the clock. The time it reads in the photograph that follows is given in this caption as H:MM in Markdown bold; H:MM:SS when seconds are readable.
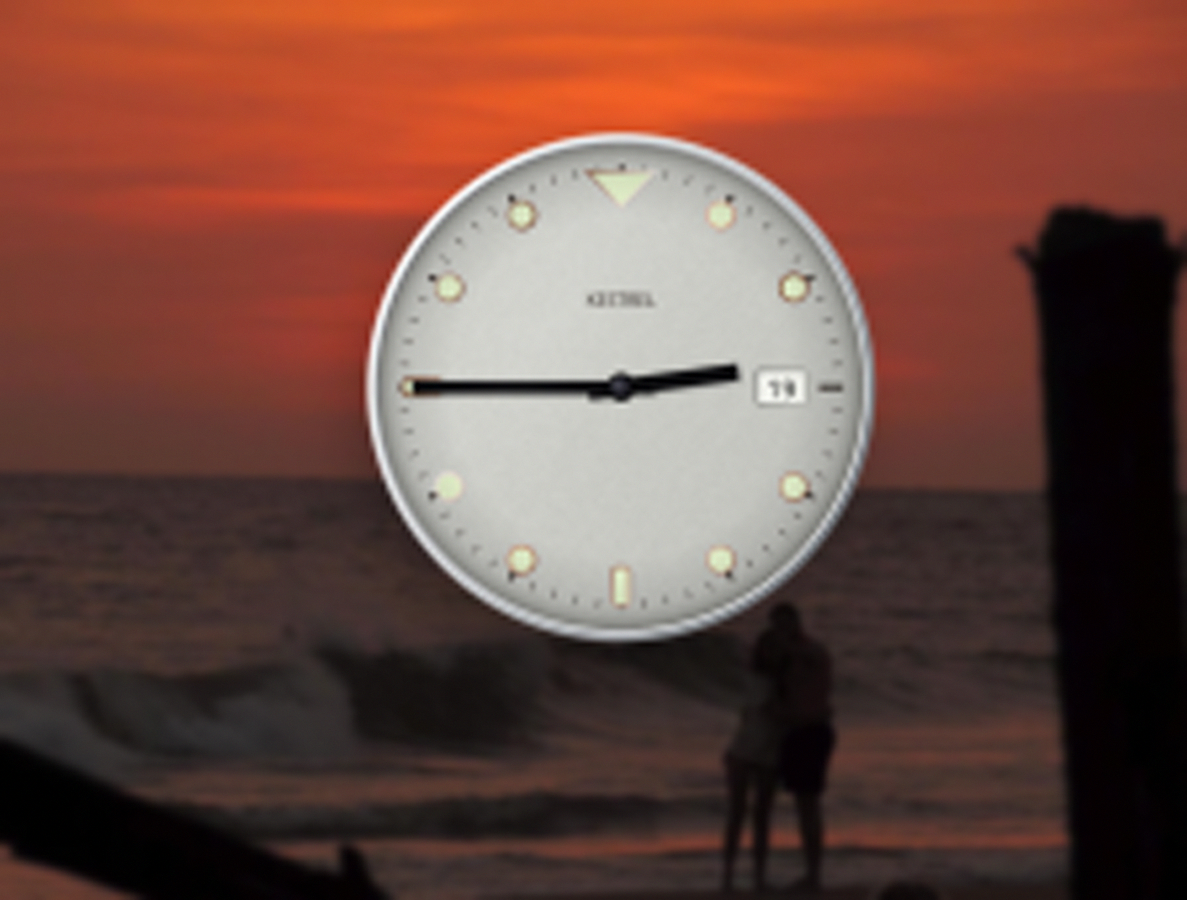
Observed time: **2:45**
